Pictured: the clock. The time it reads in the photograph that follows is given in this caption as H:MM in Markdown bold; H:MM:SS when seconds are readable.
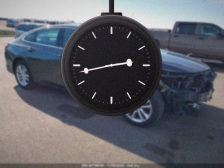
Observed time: **2:43**
